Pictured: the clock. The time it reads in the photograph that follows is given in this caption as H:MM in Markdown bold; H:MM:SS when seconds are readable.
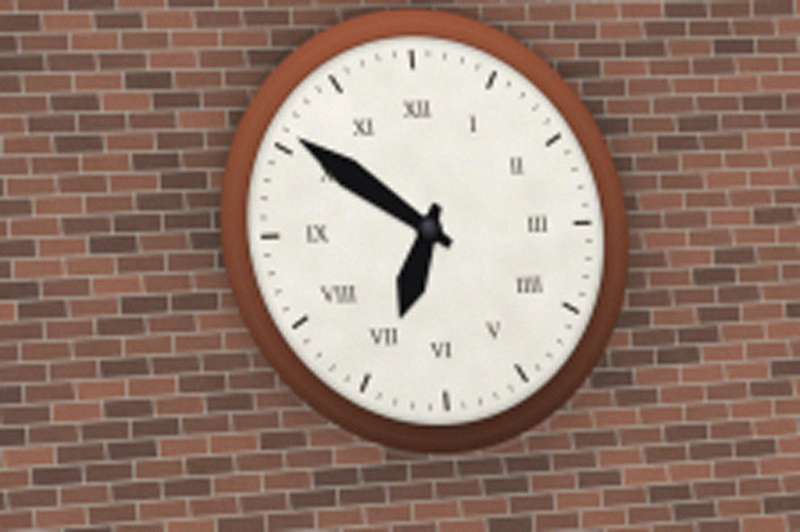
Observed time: **6:51**
